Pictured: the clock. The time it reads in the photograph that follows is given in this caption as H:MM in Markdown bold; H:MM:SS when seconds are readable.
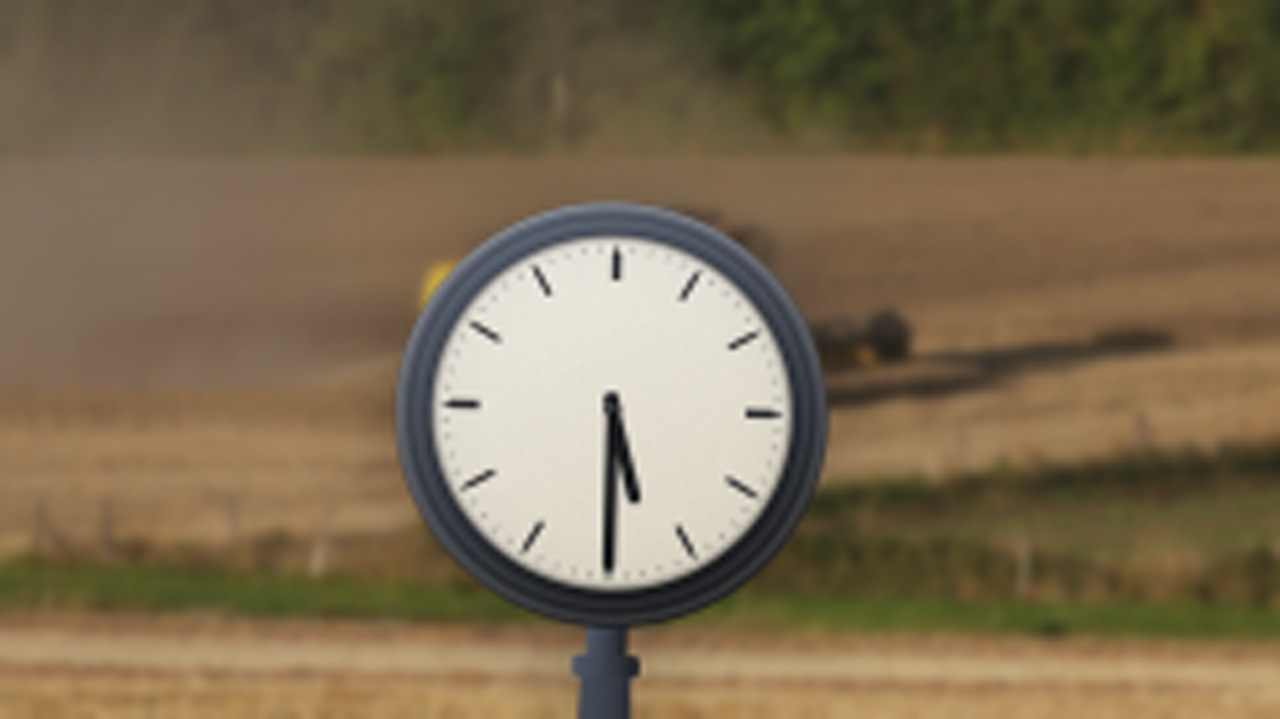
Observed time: **5:30**
